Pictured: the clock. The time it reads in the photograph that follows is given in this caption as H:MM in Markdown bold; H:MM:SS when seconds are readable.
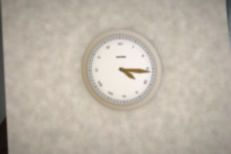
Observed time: **4:16**
